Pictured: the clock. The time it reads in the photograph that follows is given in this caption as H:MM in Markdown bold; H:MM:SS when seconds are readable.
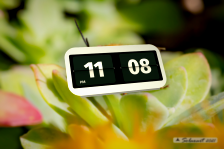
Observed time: **11:08**
